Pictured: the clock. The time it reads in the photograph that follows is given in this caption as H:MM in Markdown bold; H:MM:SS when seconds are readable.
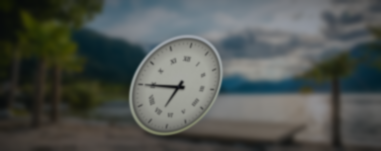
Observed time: **6:45**
